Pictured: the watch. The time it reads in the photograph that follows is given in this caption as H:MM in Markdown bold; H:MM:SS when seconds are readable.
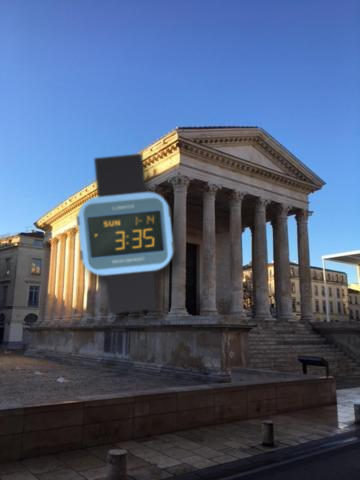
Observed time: **3:35**
